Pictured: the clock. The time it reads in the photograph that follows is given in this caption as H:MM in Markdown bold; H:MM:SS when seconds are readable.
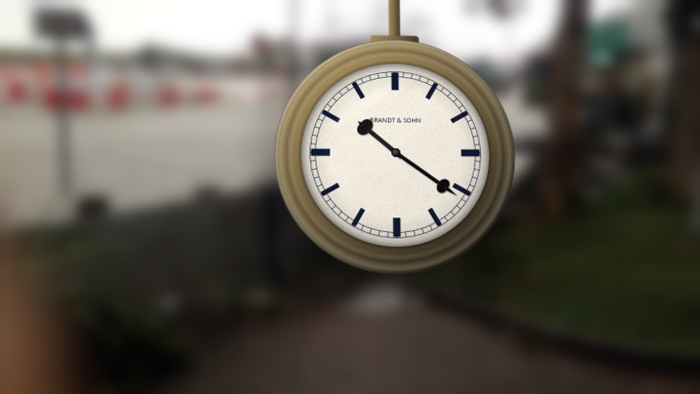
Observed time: **10:21**
